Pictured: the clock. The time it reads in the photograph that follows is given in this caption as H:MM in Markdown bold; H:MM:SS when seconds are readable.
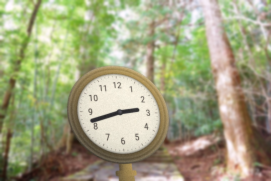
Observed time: **2:42**
